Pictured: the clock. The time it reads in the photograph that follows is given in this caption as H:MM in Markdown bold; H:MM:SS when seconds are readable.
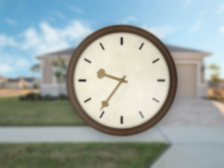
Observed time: **9:36**
